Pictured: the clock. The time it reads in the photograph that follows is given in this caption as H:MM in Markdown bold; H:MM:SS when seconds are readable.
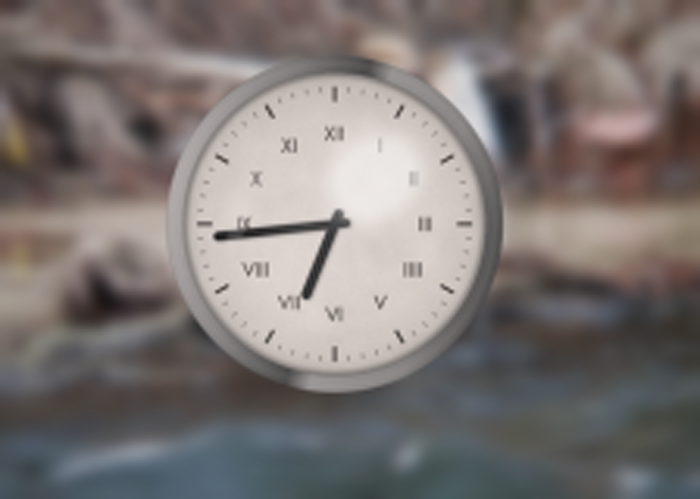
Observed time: **6:44**
